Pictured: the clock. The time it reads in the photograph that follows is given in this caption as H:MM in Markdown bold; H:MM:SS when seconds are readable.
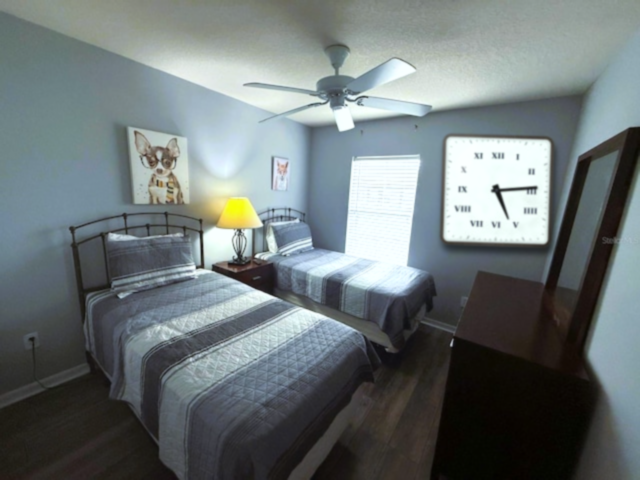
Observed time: **5:14**
